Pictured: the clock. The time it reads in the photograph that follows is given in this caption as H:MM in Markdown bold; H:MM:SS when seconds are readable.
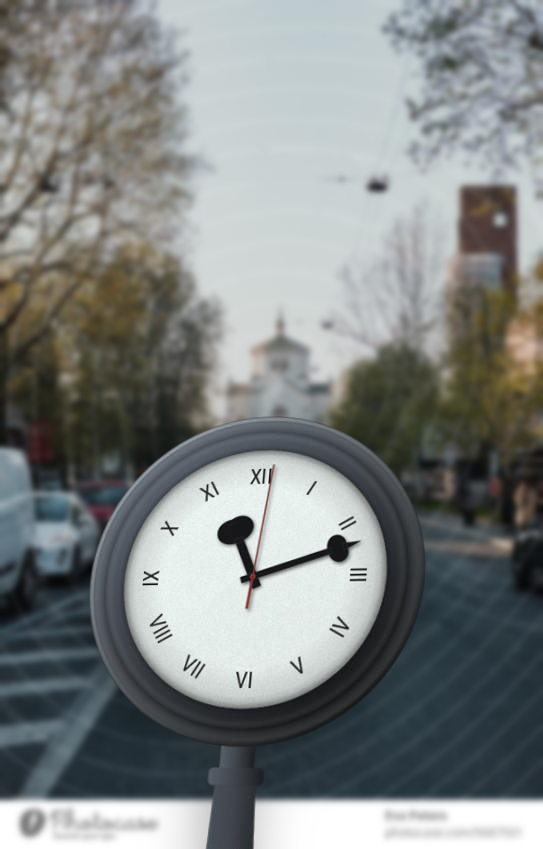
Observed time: **11:12:01**
